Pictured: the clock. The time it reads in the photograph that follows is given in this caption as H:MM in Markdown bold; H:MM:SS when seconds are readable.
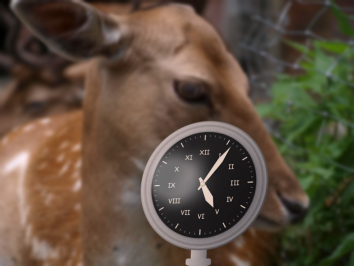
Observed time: **5:06**
